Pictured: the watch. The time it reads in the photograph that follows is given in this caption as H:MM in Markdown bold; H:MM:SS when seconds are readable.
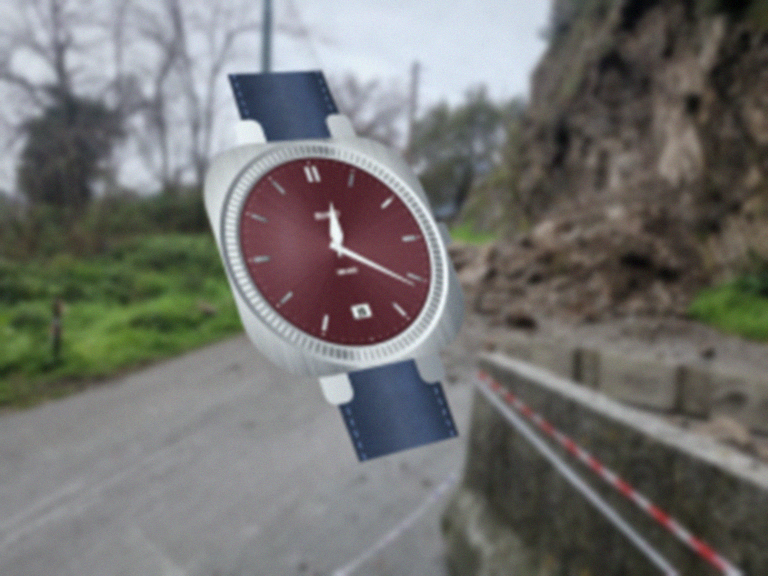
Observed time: **12:21**
